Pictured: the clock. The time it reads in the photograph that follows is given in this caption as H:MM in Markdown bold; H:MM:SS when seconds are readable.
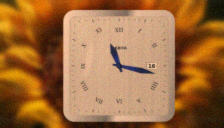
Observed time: **11:17**
